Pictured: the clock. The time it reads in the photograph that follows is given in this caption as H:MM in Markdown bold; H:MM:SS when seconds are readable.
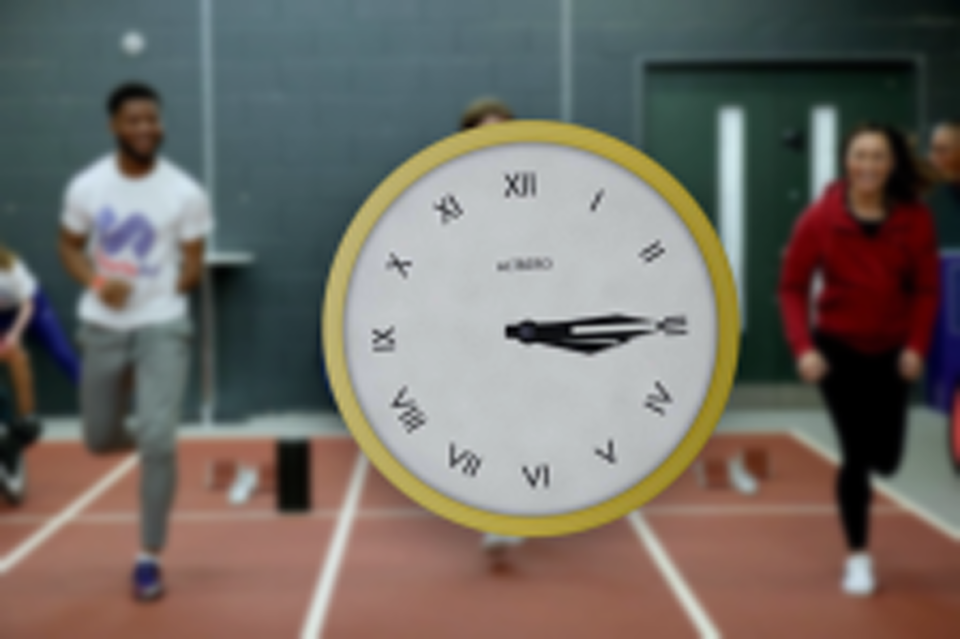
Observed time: **3:15**
